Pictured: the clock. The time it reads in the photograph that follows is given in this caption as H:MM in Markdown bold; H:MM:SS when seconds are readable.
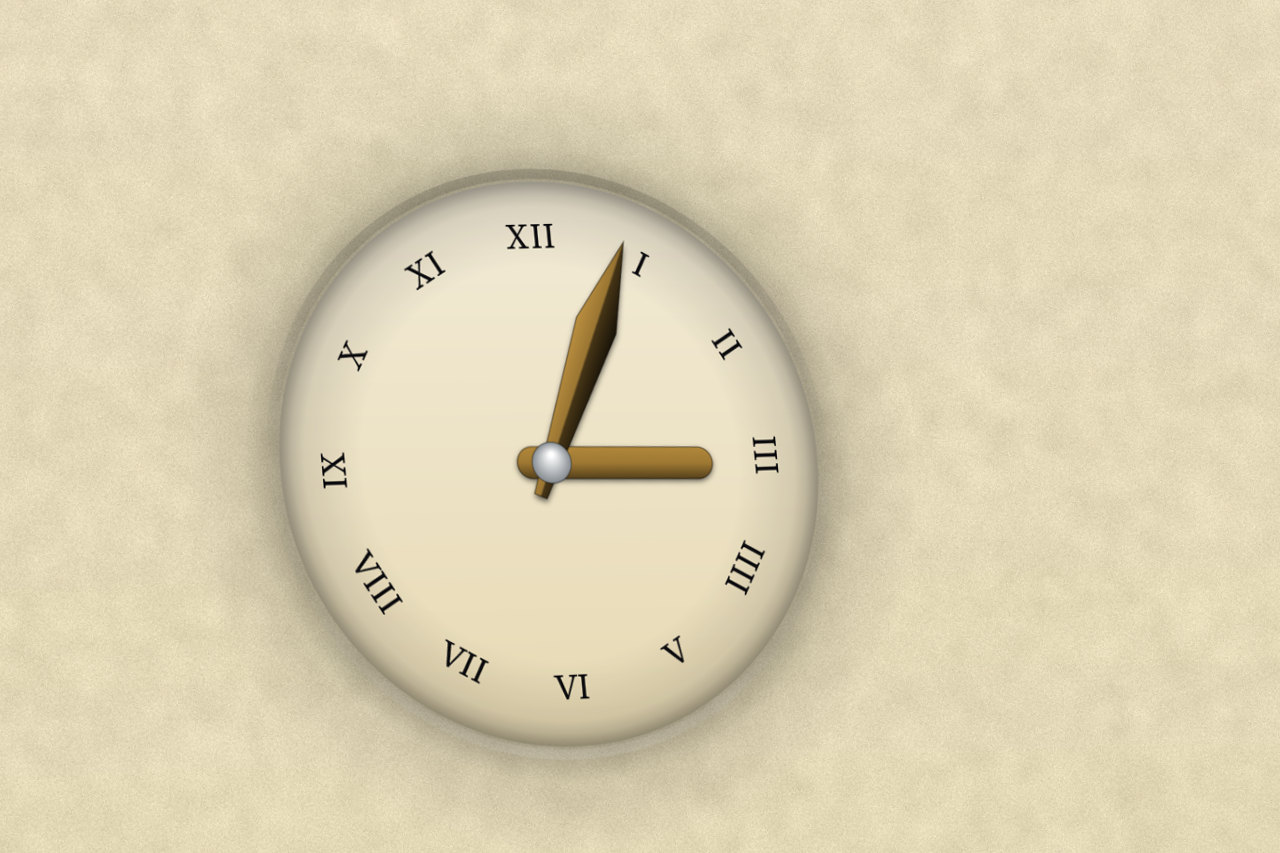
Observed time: **3:04**
